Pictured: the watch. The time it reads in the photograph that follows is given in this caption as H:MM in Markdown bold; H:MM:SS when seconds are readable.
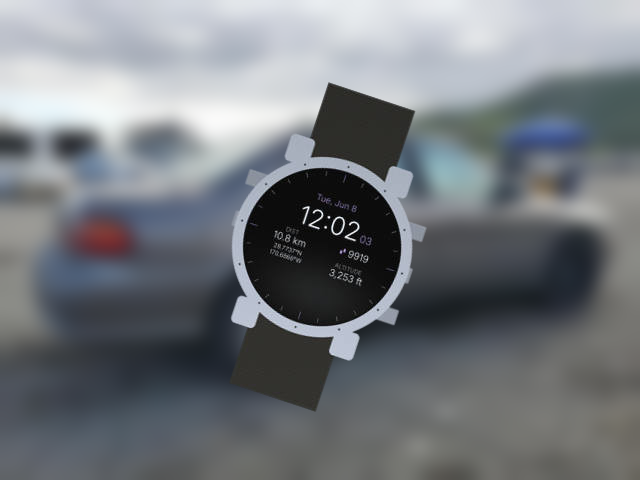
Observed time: **12:02:03**
